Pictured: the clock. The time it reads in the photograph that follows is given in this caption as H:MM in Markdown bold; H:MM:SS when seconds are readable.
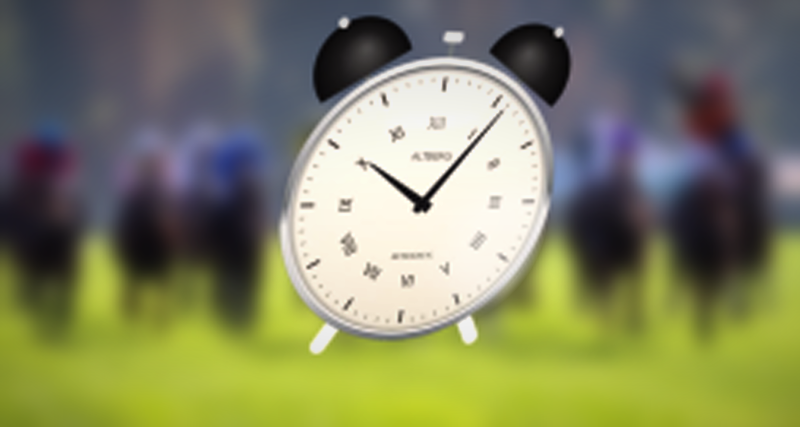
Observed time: **10:06**
